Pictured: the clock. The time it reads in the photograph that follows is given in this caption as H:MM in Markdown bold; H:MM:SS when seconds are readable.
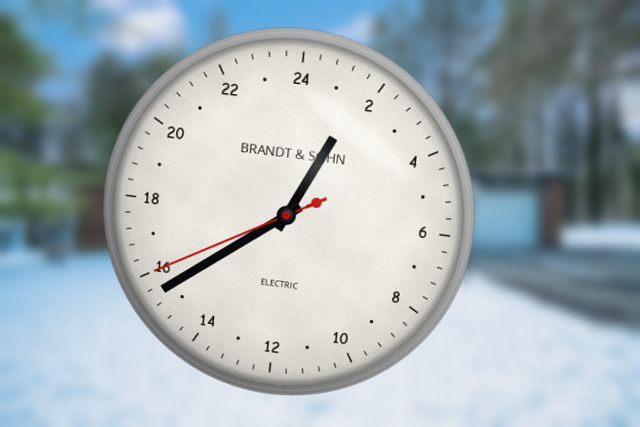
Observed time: **1:38:40**
